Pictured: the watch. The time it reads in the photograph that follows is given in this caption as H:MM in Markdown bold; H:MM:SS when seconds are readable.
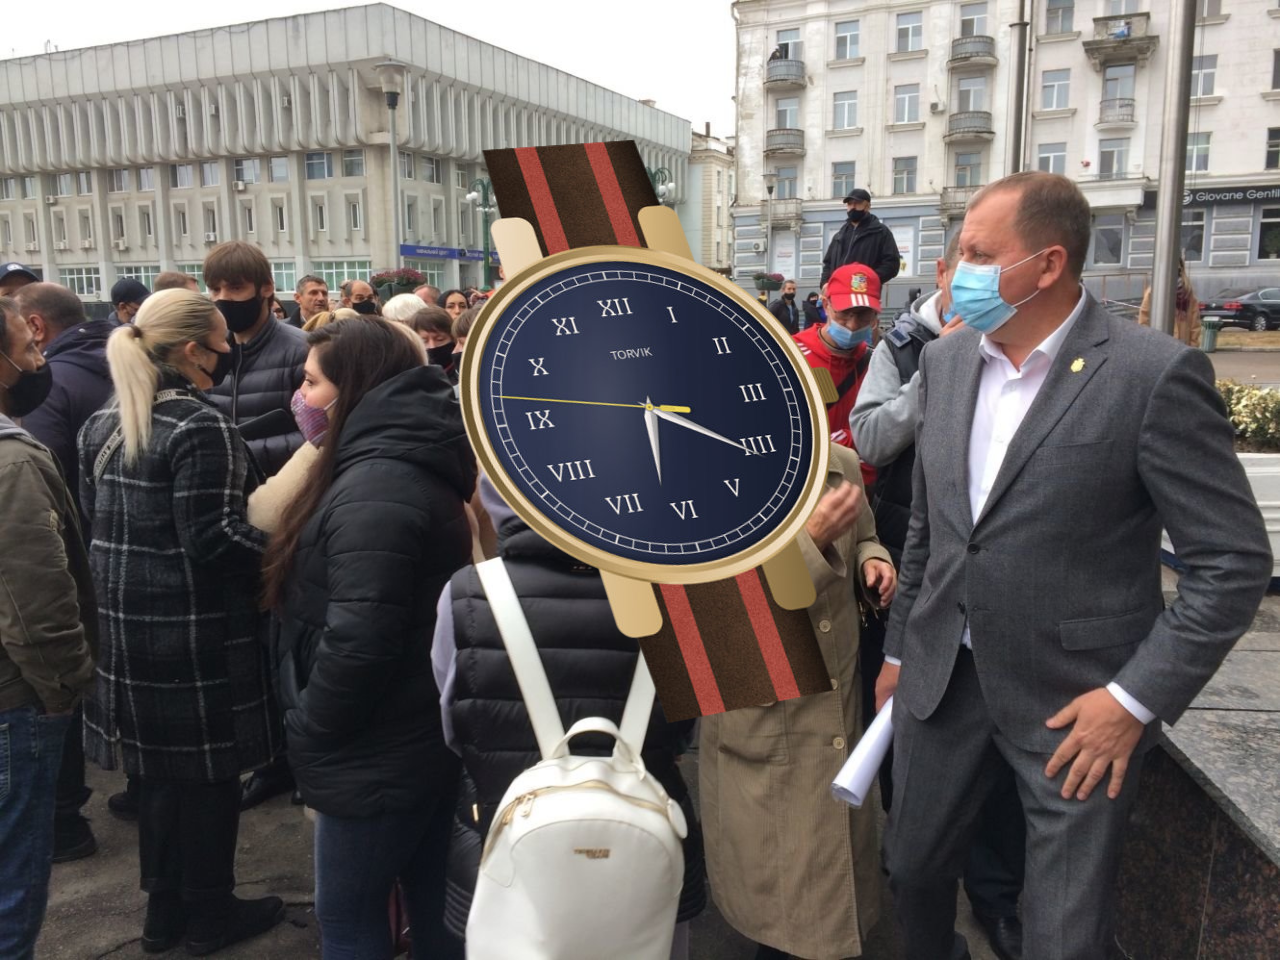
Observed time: **6:20:47**
